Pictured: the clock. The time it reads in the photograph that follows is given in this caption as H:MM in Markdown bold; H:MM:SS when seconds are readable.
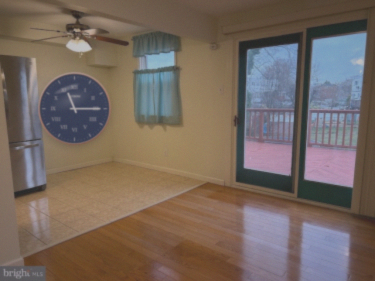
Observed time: **11:15**
